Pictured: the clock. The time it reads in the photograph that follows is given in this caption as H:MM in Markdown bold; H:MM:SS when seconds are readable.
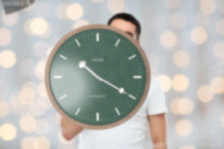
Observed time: **10:20**
